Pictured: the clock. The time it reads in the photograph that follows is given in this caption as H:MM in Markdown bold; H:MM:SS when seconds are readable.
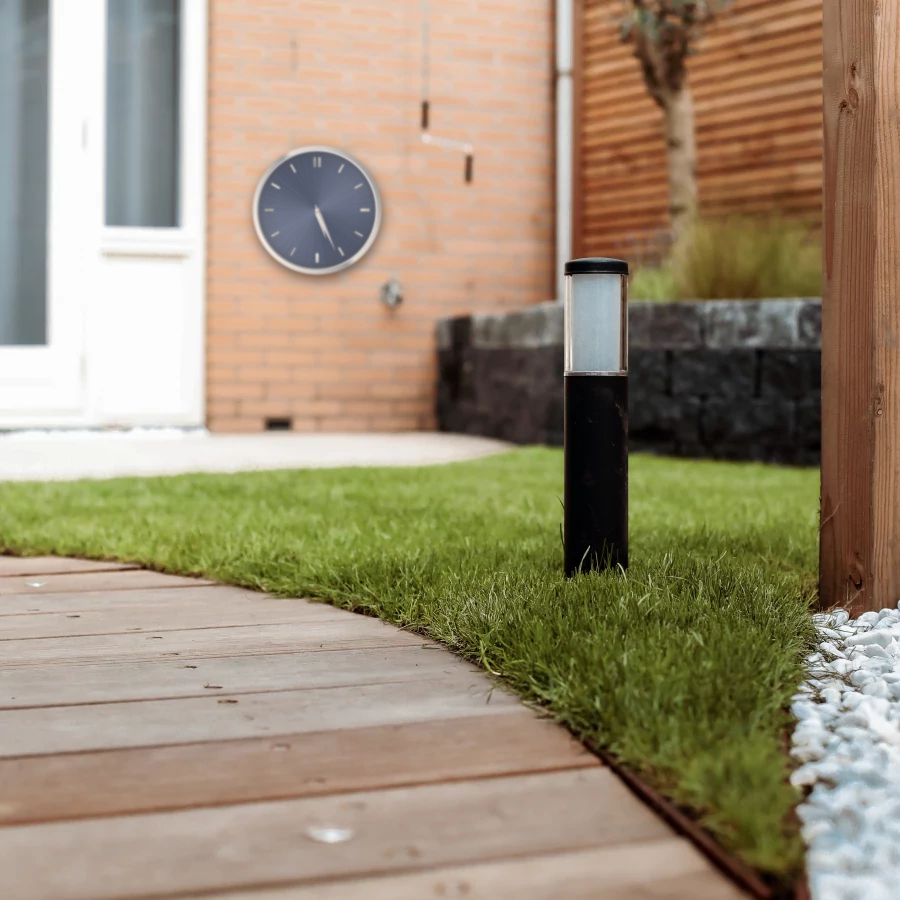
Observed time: **5:26**
